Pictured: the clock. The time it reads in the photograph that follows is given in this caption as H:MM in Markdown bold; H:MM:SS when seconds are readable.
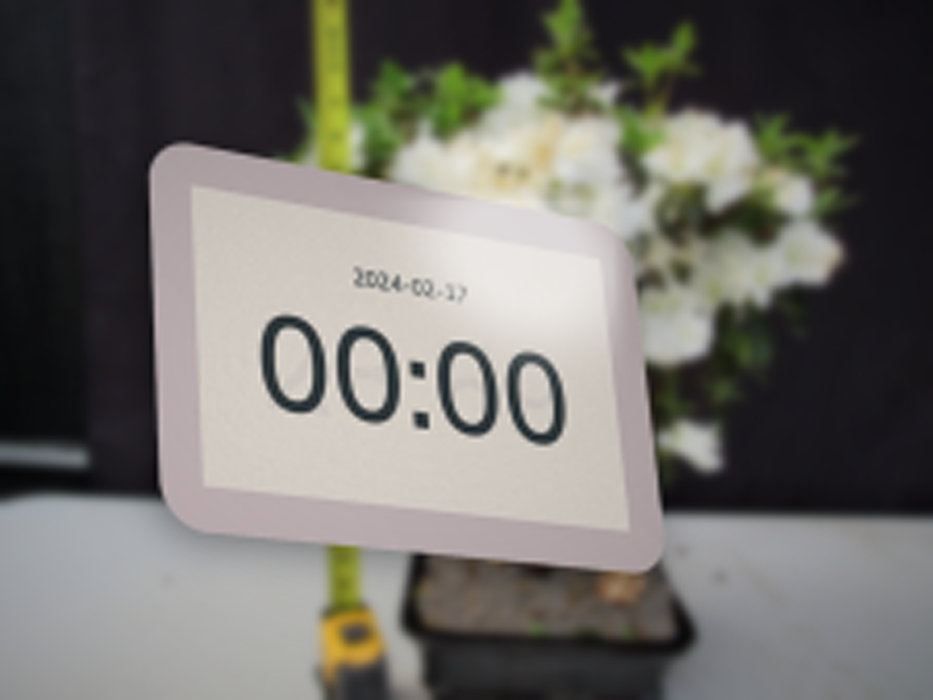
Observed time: **0:00**
